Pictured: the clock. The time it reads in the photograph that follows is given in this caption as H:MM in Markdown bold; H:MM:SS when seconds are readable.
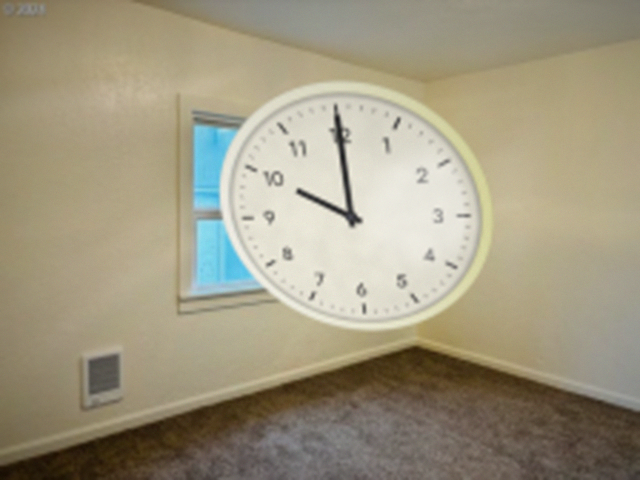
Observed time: **10:00**
